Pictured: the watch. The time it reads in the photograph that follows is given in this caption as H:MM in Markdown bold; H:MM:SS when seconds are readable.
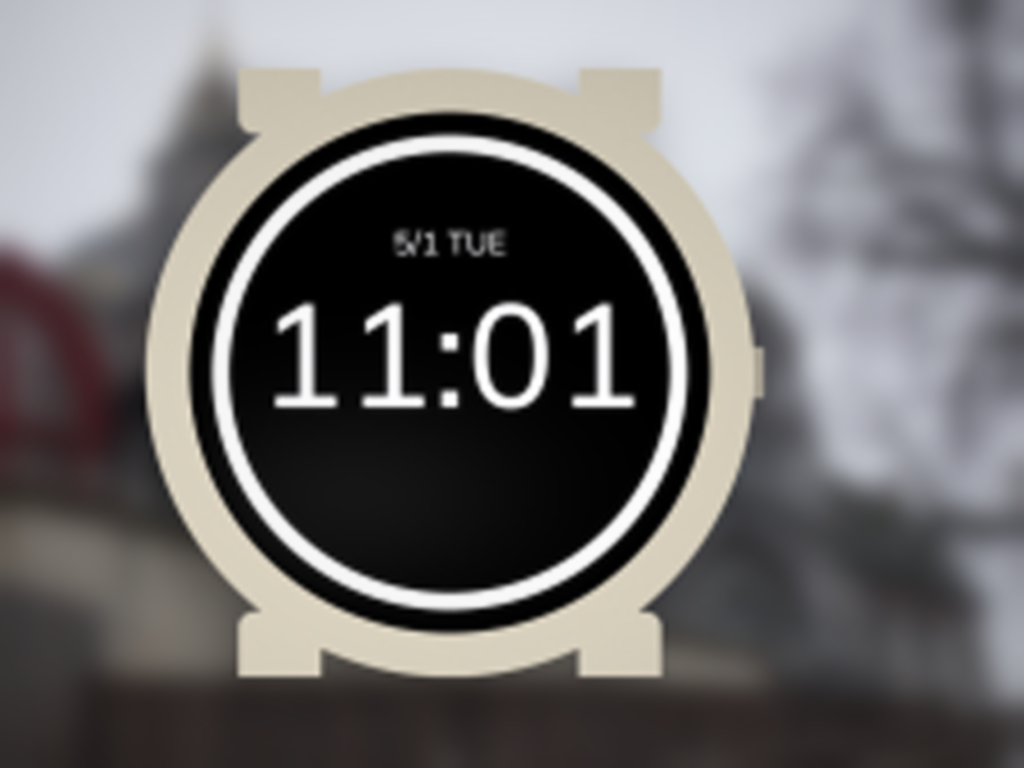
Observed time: **11:01**
